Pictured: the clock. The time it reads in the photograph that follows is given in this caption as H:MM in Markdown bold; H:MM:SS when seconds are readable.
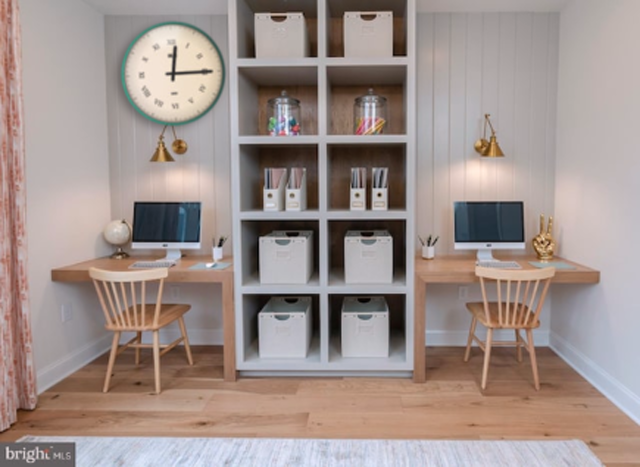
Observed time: **12:15**
